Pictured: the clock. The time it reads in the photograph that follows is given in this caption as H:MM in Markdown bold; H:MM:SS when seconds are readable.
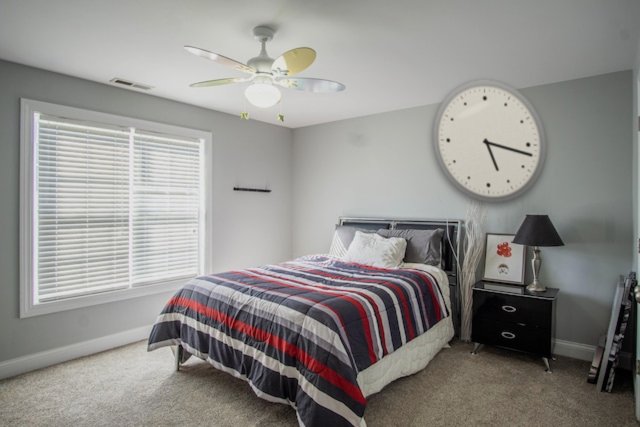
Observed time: **5:17**
